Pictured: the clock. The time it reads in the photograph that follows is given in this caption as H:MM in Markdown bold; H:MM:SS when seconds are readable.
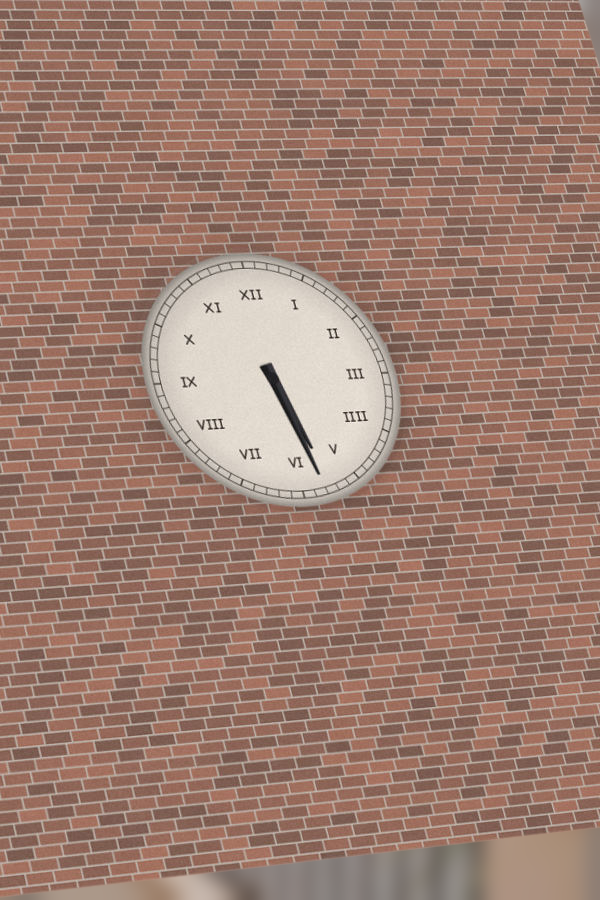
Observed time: **5:28**
